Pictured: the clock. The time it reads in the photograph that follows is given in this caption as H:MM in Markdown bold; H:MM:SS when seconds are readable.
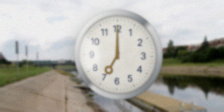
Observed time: **7:00**
